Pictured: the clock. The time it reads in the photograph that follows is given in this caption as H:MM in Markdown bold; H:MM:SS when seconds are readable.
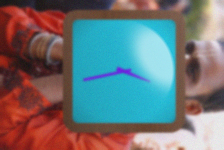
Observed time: **3:43**
